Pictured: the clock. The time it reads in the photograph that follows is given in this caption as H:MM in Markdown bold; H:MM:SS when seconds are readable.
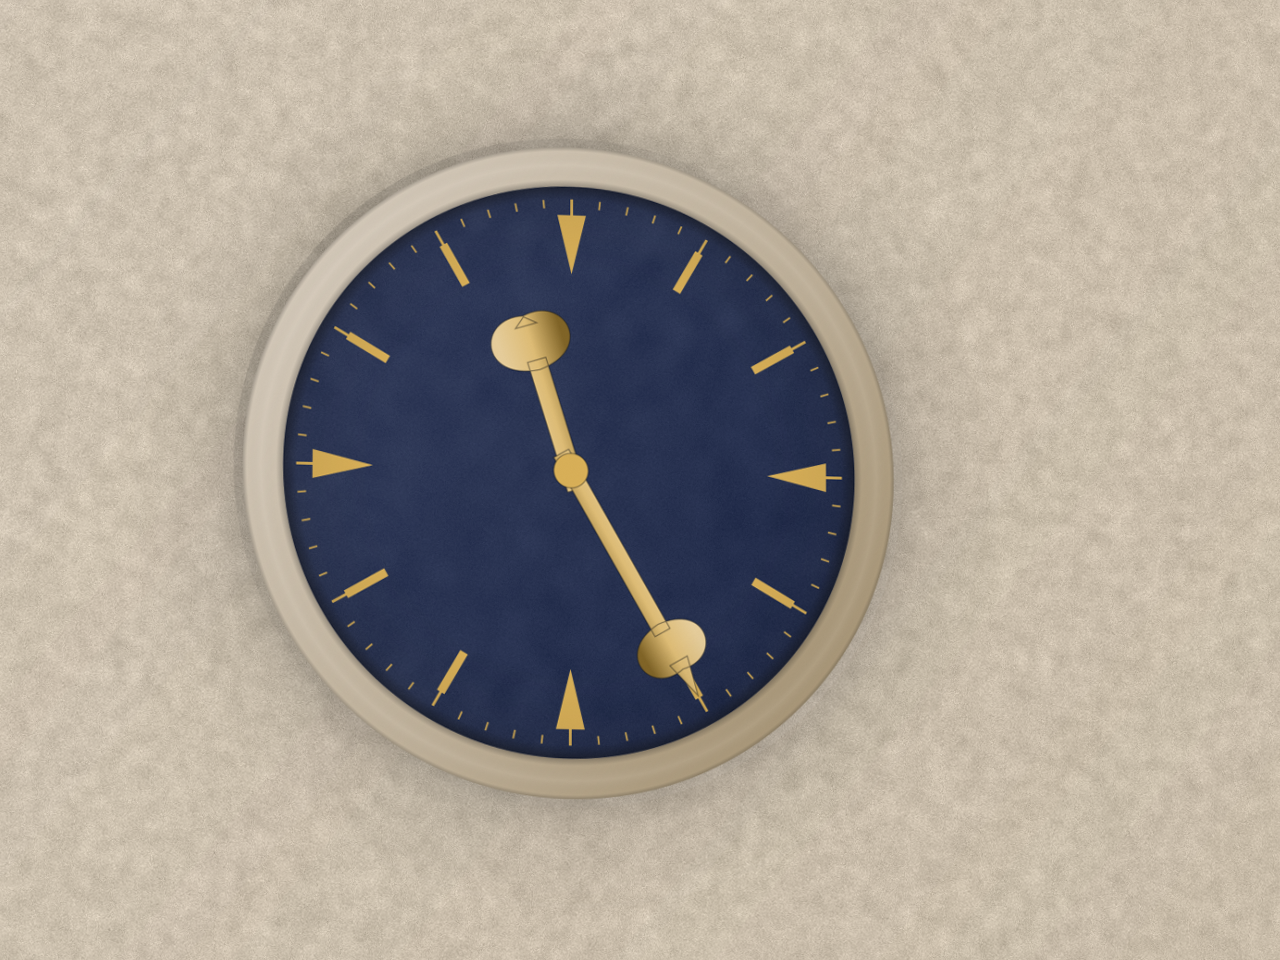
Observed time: **11:25**
